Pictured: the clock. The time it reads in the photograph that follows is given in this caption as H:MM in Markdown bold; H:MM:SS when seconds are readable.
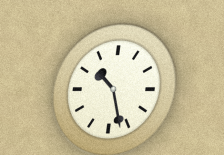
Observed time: **10:27**
